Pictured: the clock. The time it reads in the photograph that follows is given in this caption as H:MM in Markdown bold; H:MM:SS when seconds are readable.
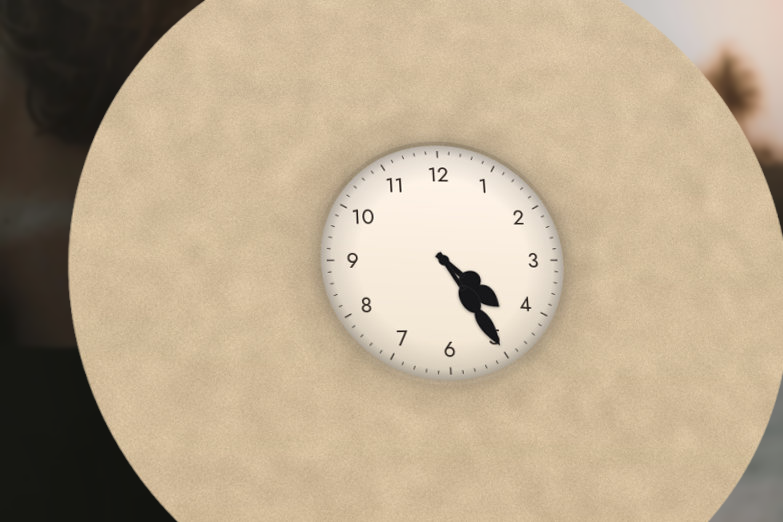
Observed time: **4:25**
